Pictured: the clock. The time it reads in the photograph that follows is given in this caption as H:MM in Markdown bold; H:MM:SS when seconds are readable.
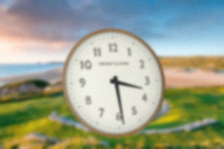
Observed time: **3:29**
